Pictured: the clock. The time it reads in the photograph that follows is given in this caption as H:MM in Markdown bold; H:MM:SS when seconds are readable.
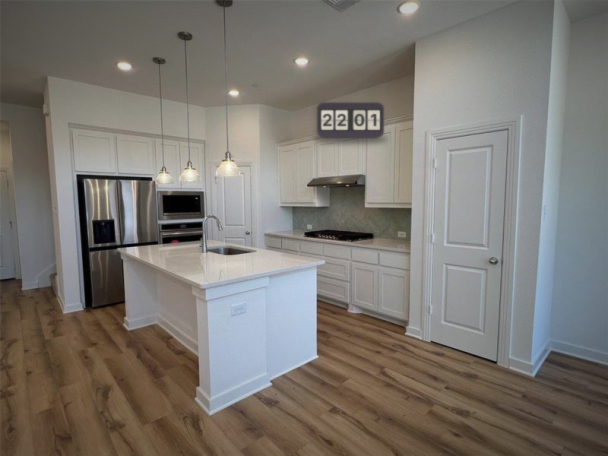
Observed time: **22:01**
